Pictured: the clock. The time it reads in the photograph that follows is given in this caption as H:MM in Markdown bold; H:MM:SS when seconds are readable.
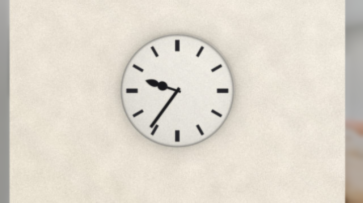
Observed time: **9:36**
